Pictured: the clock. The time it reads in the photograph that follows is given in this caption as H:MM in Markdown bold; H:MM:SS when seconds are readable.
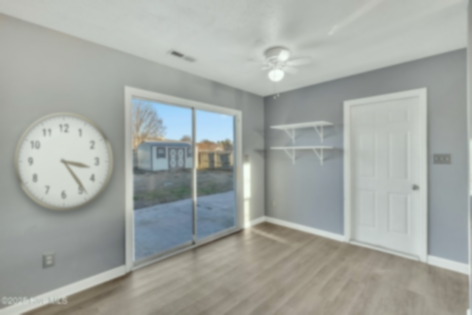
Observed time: **3:24**
